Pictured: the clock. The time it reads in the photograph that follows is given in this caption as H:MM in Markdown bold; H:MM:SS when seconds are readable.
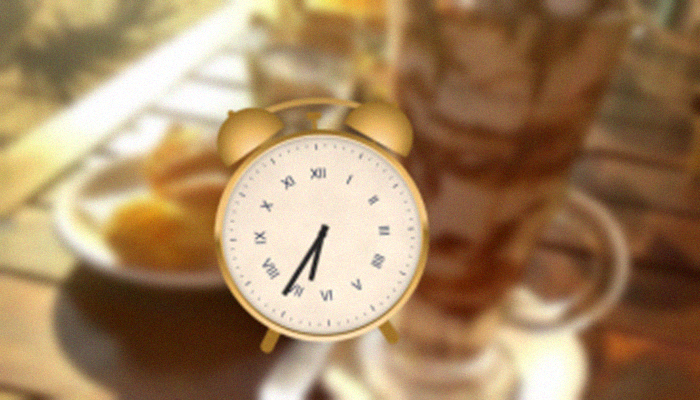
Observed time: **6:36**
